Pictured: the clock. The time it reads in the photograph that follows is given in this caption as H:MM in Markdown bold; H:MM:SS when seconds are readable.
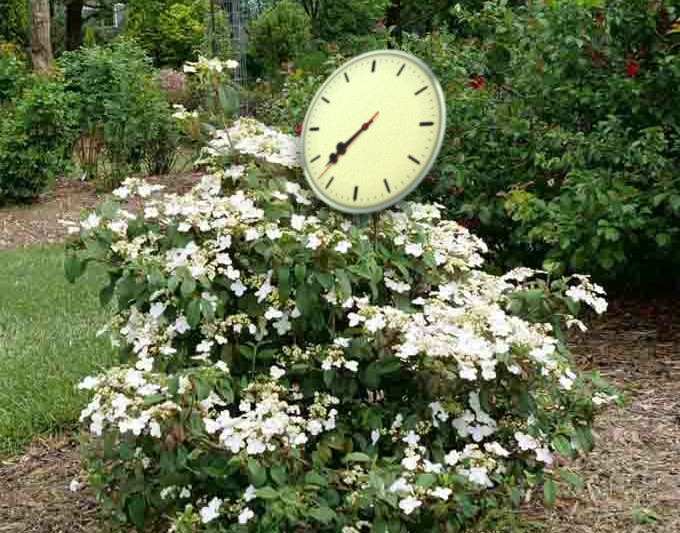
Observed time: **7:37:37**
